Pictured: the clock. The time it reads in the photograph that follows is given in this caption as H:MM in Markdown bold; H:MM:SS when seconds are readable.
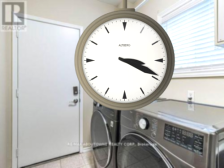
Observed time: **3:19**
